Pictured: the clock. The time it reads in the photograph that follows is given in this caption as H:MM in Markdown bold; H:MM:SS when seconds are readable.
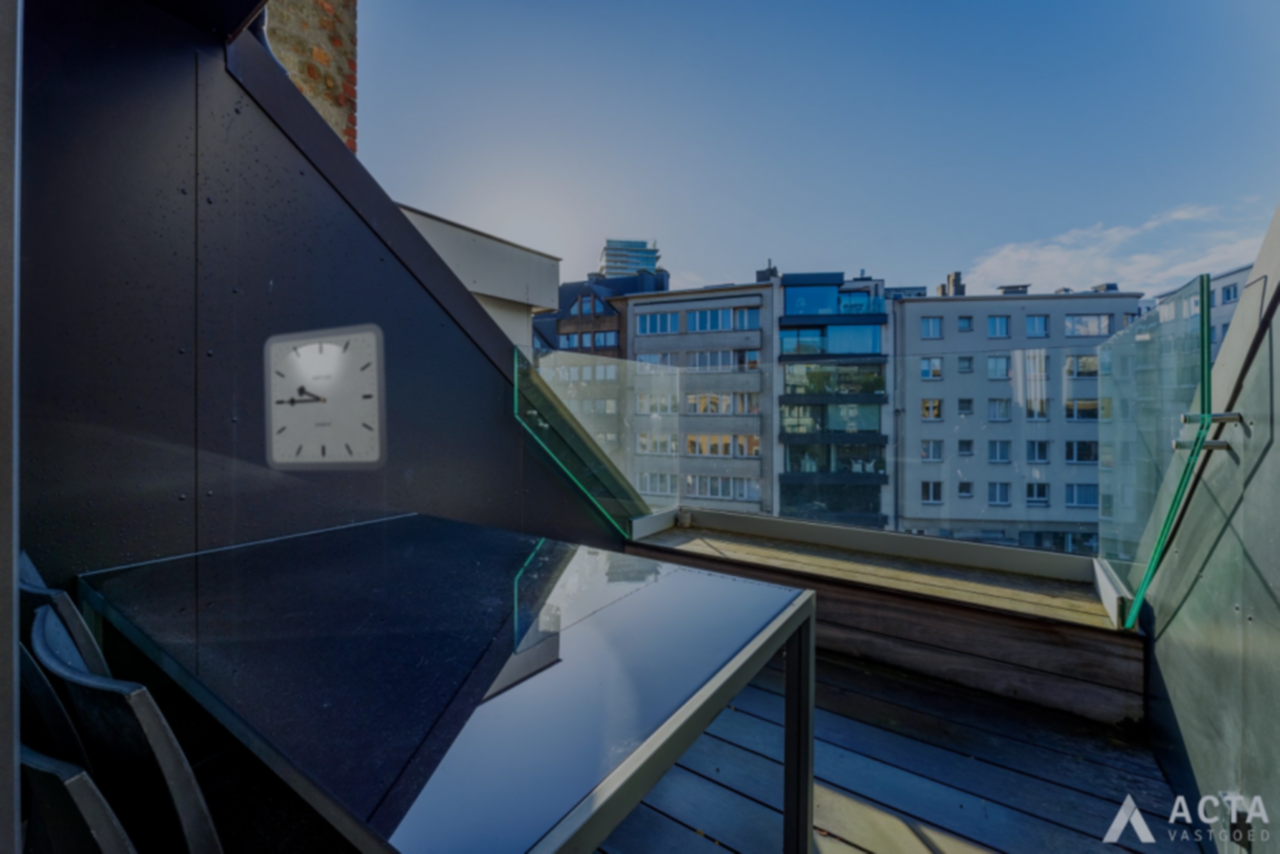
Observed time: **9:45**
